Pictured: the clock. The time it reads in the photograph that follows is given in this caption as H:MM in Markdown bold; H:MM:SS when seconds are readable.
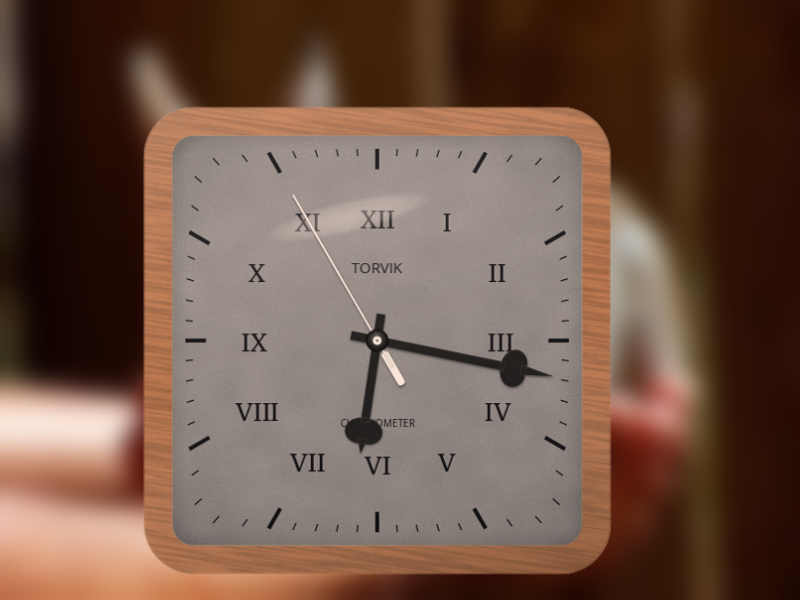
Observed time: **6:16:55**
